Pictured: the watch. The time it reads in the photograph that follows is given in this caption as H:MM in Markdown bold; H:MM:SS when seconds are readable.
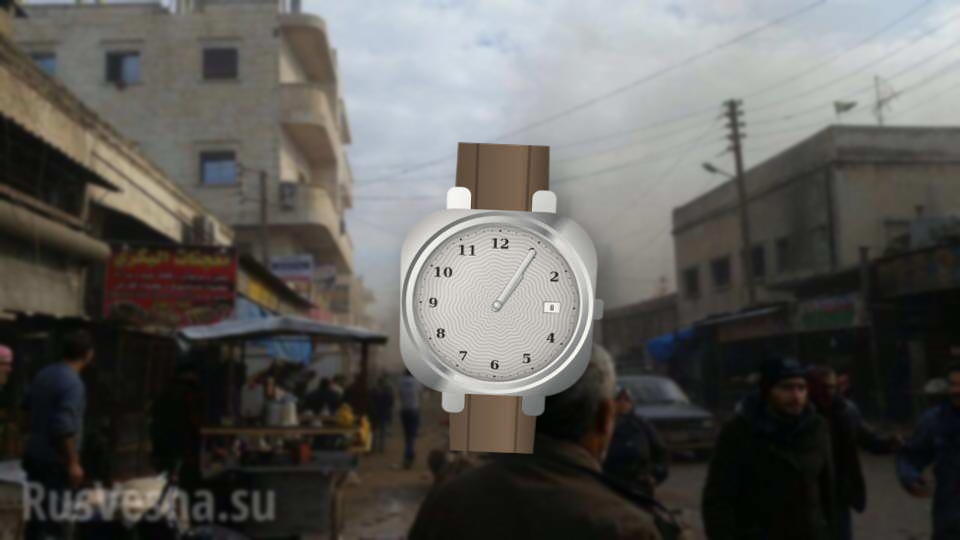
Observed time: **1:05**
